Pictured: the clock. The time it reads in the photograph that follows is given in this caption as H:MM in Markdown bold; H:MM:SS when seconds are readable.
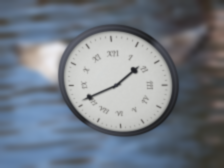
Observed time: **1:41**
